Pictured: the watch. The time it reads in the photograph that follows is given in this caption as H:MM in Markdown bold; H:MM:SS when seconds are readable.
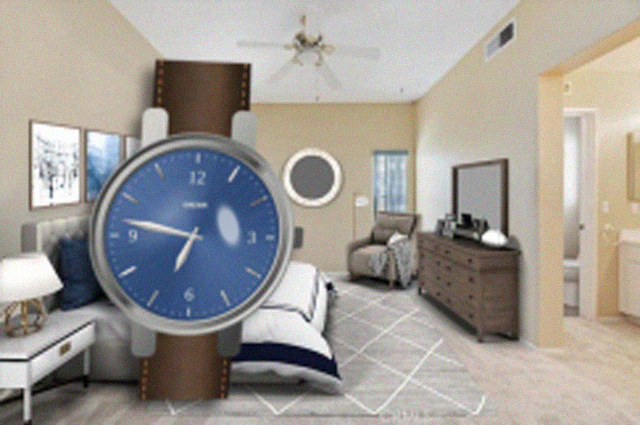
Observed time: **6:47**
